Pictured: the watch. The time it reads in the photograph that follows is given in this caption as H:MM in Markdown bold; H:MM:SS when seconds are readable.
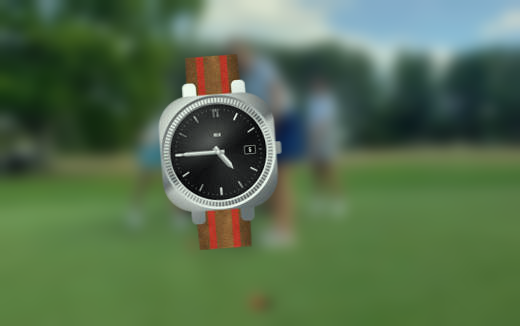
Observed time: **4:45**
